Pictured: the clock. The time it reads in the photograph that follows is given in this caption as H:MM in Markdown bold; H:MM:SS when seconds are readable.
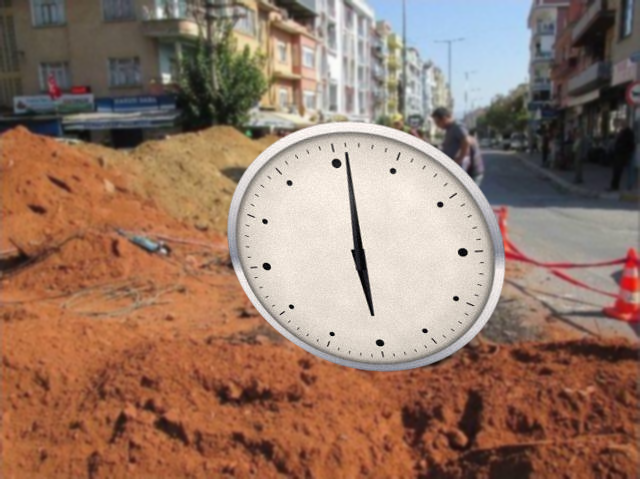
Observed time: **6:01**
